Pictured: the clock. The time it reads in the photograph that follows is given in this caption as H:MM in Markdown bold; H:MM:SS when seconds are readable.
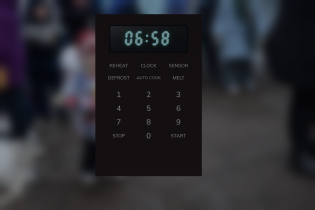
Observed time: **6:58**
